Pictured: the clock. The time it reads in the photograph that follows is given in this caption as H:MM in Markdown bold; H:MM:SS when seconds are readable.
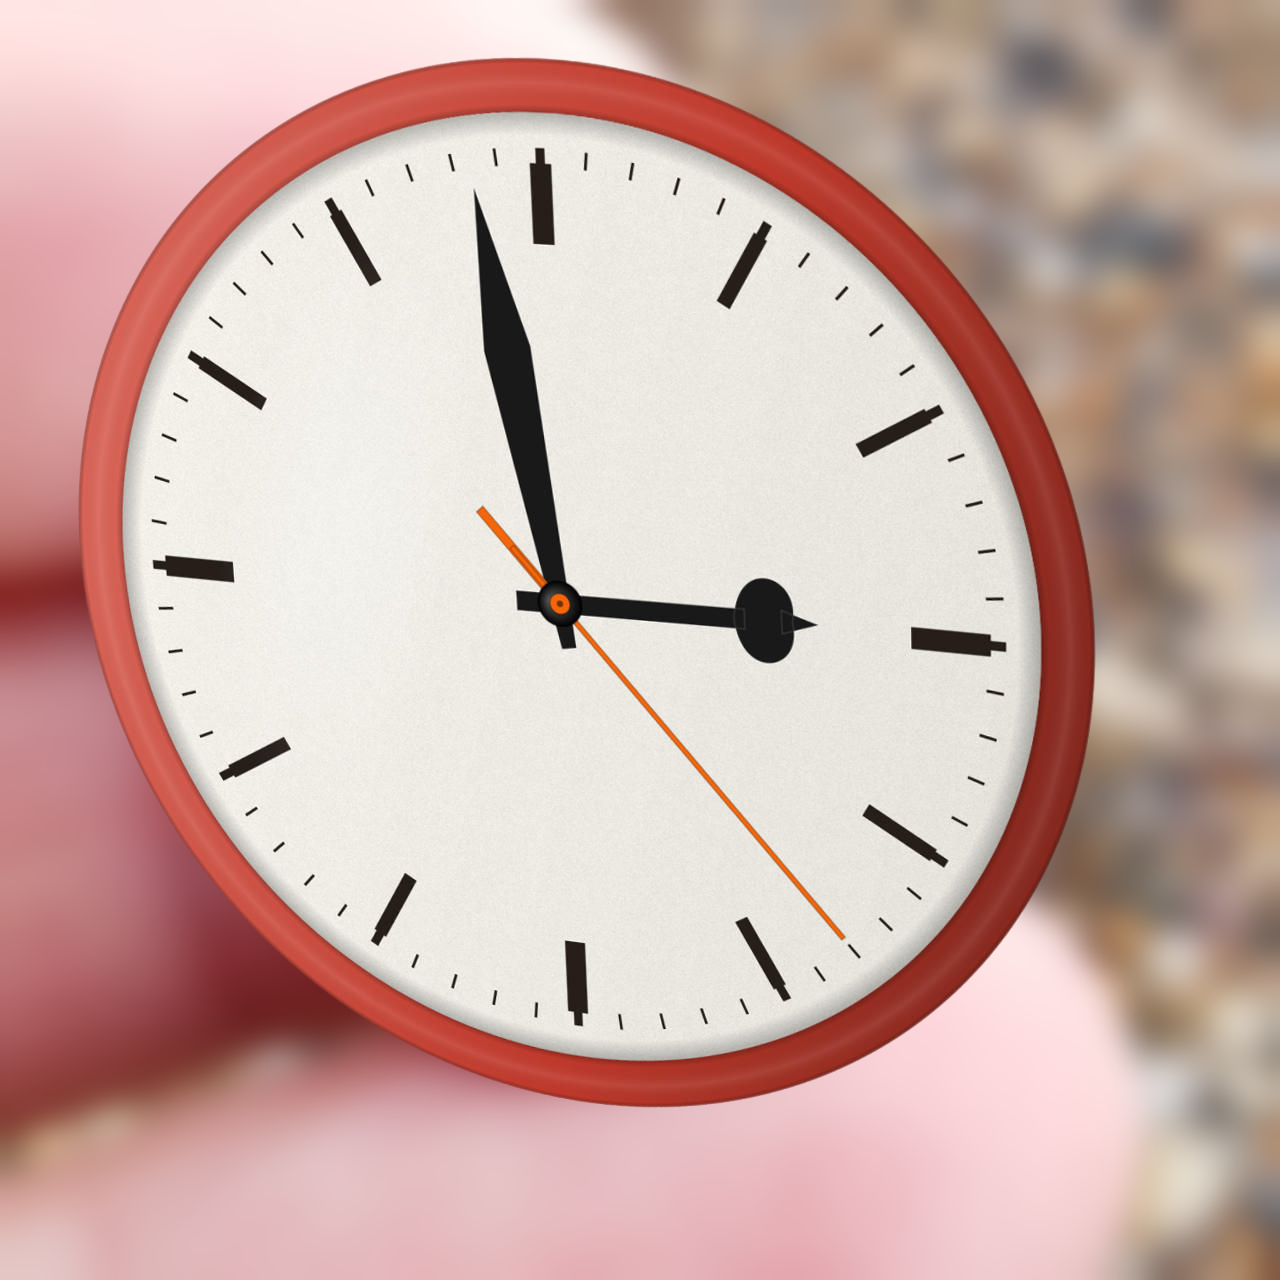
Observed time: **2:58:23**
